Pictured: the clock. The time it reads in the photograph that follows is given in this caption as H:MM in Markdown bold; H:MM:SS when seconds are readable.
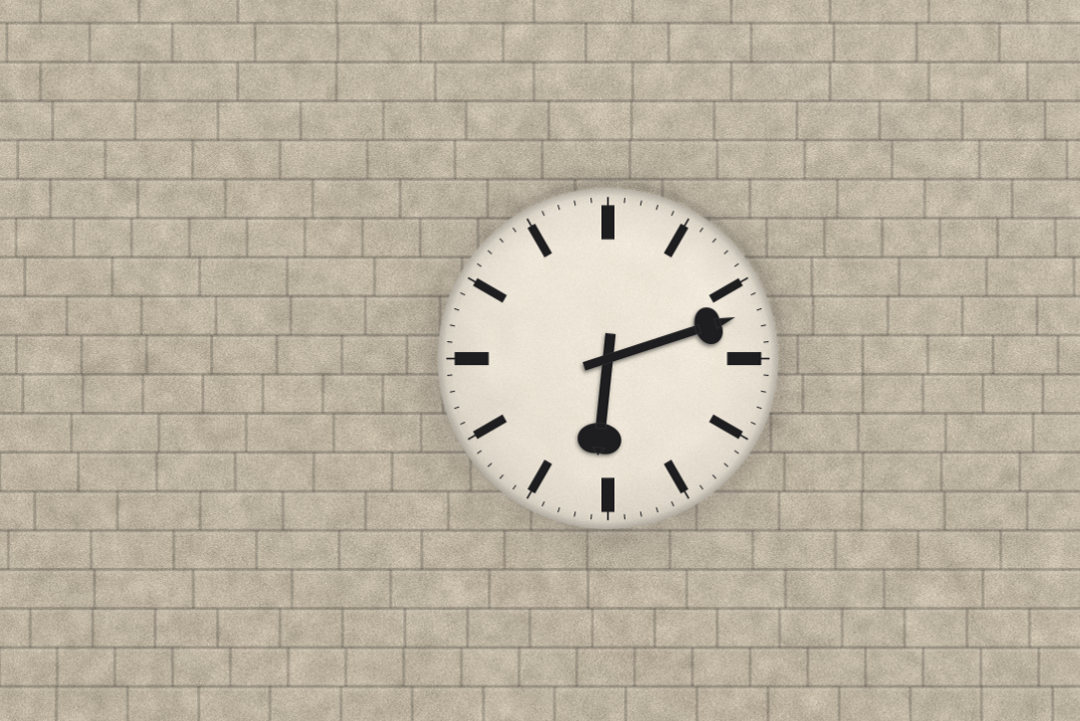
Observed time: **6:12**
